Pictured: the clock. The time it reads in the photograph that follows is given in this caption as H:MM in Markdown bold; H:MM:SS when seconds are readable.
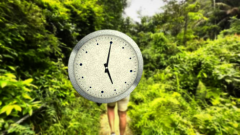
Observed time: **5:00**
